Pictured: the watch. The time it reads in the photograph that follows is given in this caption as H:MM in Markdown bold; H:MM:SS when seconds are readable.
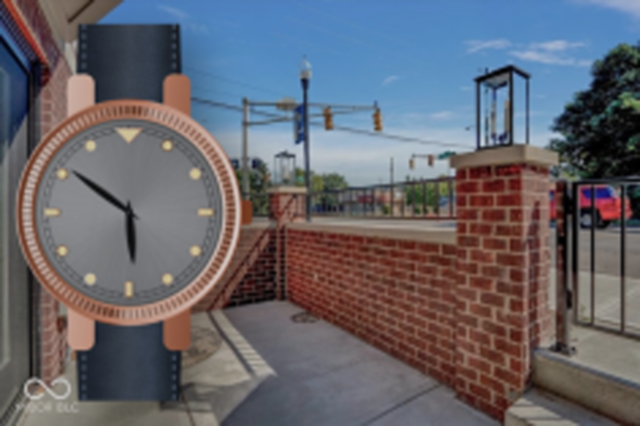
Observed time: **5:51**
